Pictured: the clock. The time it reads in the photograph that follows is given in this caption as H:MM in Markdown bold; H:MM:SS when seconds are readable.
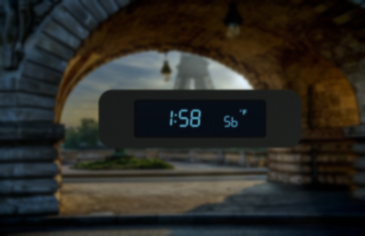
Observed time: **1:58**
